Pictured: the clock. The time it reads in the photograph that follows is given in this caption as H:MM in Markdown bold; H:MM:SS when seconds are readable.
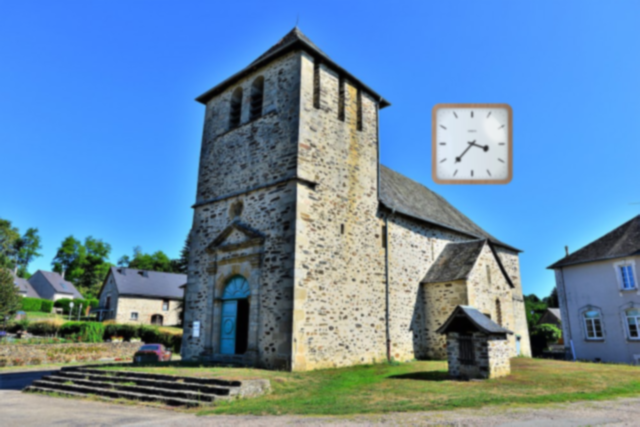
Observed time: **3:37**
